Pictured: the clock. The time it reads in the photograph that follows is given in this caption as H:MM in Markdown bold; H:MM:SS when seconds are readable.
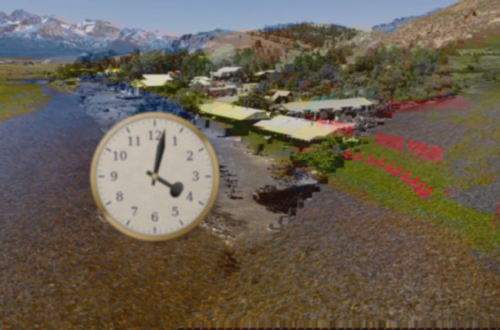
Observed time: **4:02**
